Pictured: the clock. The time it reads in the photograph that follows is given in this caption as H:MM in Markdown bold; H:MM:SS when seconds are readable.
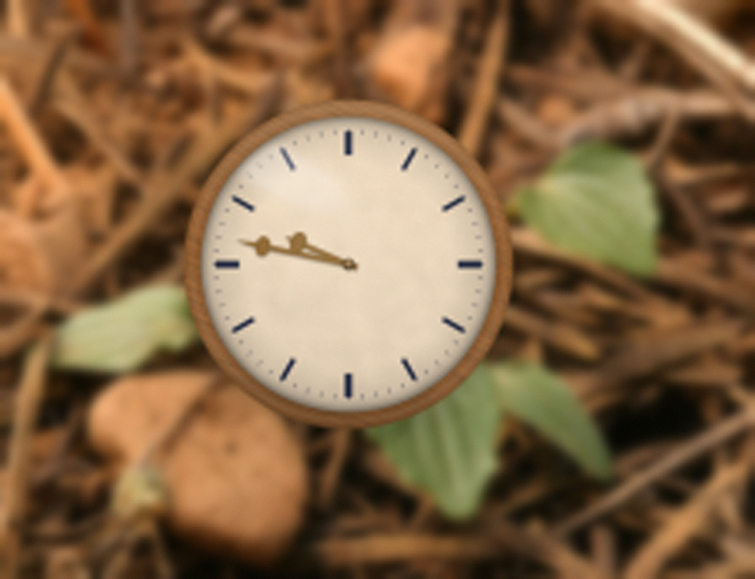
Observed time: **9:47**
